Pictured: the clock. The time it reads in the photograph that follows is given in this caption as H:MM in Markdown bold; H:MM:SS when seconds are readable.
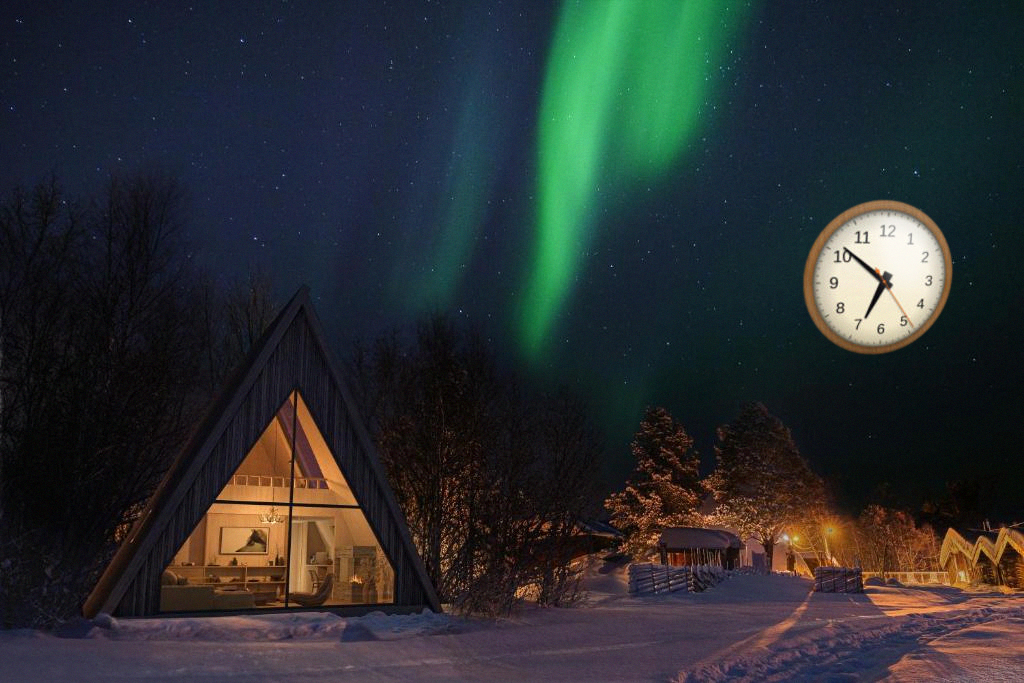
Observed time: **6:51:24**
